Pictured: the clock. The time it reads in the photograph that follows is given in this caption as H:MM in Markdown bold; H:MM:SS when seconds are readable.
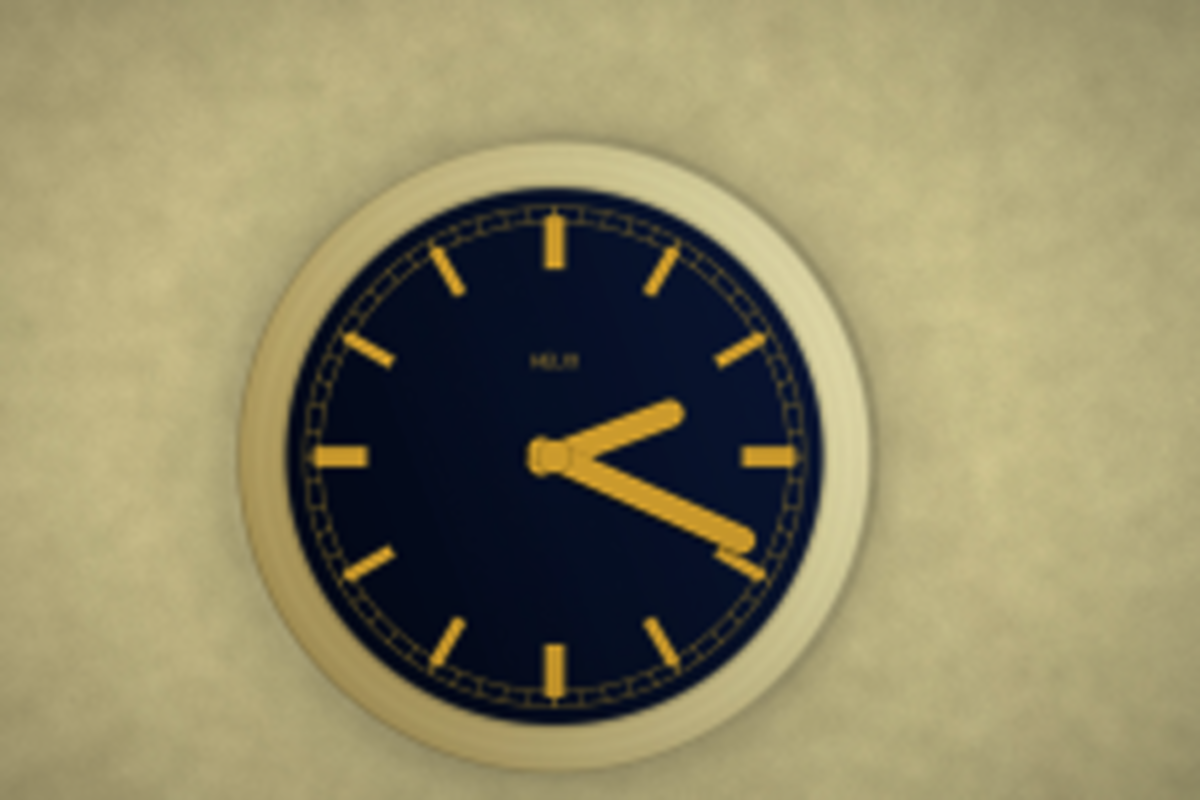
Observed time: **2:19**
